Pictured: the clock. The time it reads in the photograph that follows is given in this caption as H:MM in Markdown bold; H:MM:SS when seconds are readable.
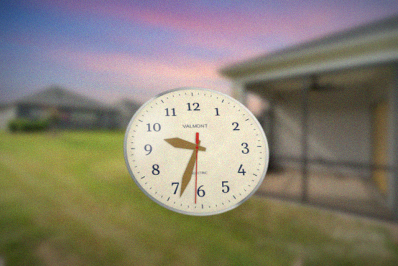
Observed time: **9:33:31**
